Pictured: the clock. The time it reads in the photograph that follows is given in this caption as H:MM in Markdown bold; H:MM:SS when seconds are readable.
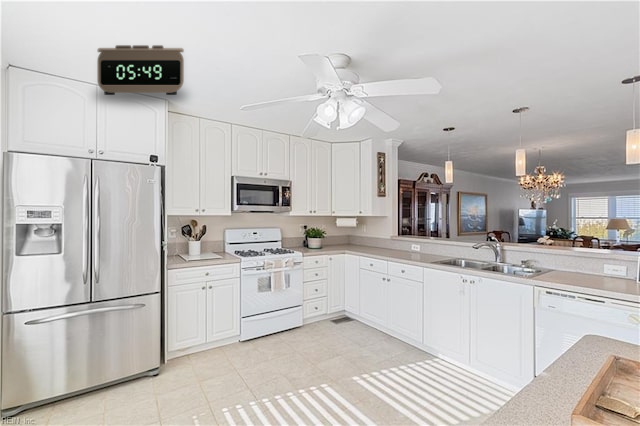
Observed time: **5:49**
